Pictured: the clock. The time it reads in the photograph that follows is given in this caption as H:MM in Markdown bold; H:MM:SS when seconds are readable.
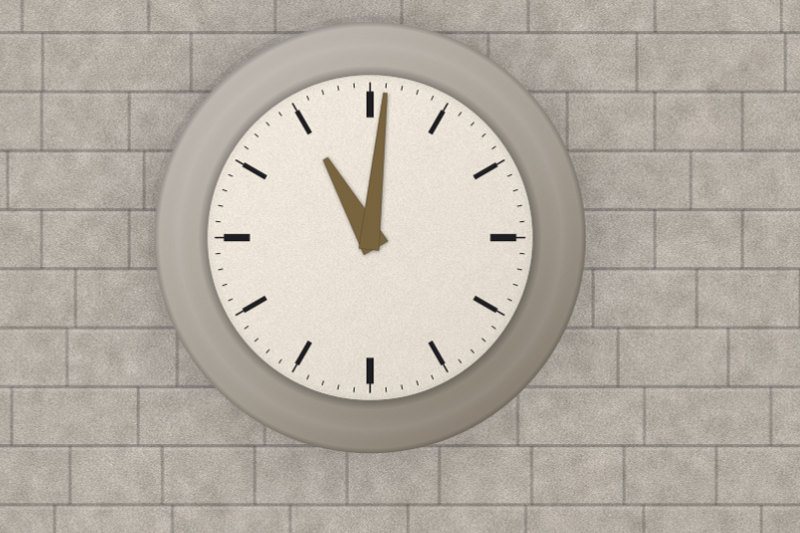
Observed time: **11:01**
